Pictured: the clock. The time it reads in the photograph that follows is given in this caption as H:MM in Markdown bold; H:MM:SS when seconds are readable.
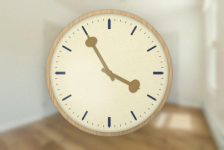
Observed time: **3:55**
